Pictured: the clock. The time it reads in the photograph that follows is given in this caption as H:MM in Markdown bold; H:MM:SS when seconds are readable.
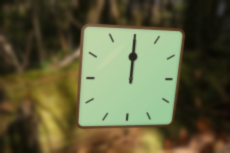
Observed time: **12:00**
